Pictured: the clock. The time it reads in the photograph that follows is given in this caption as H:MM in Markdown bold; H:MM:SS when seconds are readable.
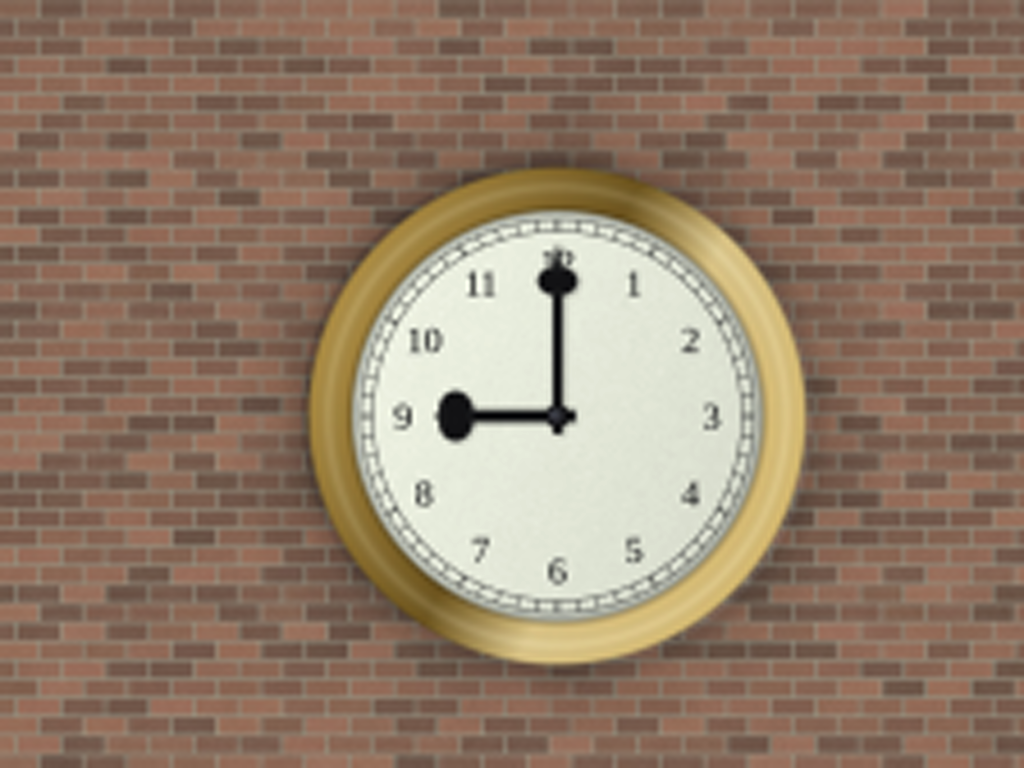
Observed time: **9:00**
